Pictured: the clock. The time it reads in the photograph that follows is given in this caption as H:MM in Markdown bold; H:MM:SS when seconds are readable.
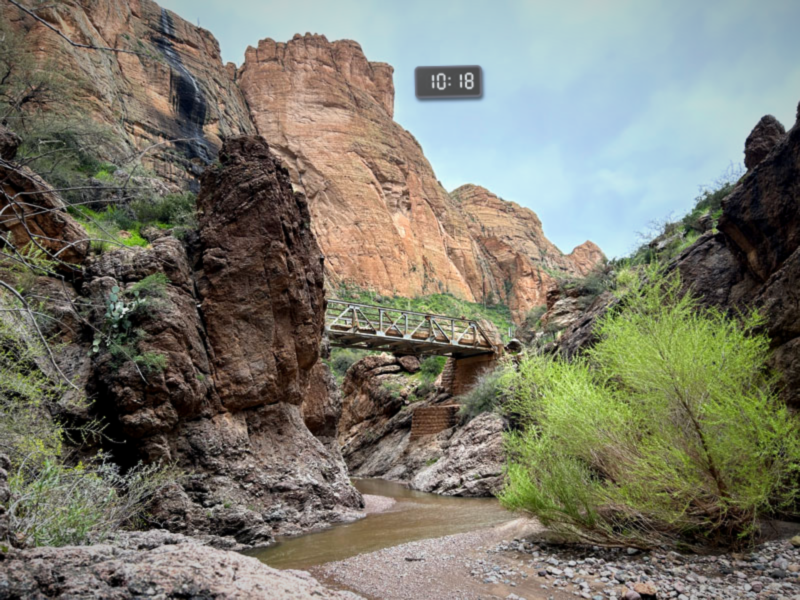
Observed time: **10:18**
